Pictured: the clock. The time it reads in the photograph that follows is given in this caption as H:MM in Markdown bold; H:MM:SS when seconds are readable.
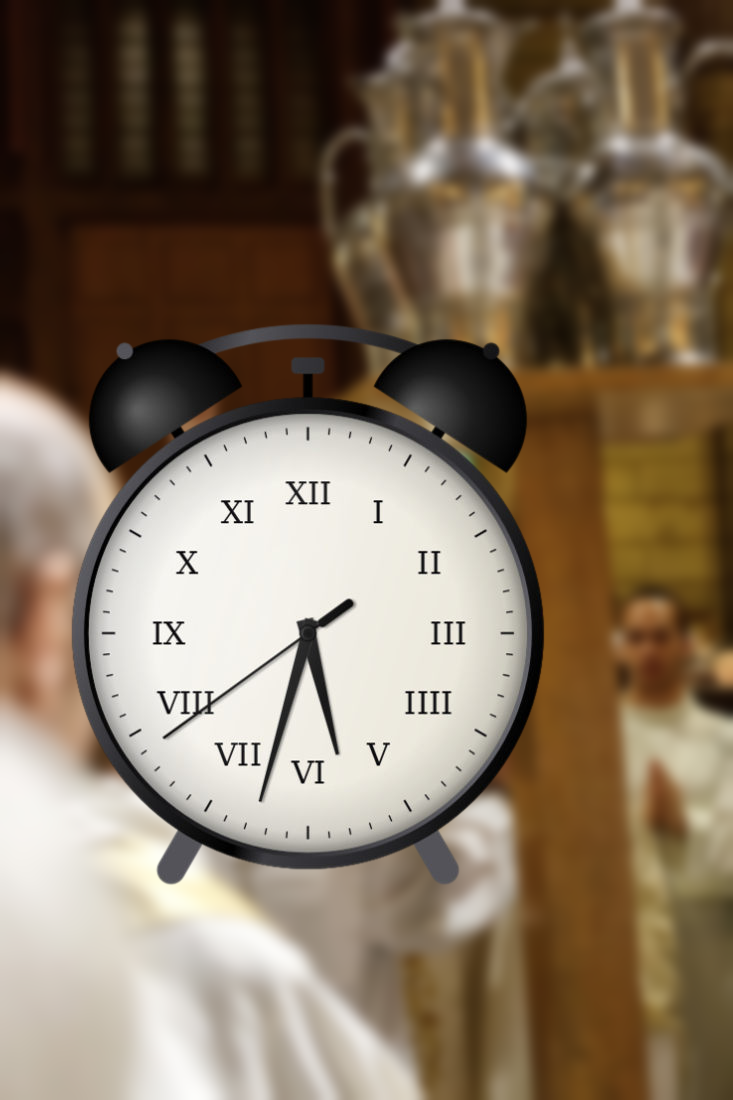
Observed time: **5:32:39**
